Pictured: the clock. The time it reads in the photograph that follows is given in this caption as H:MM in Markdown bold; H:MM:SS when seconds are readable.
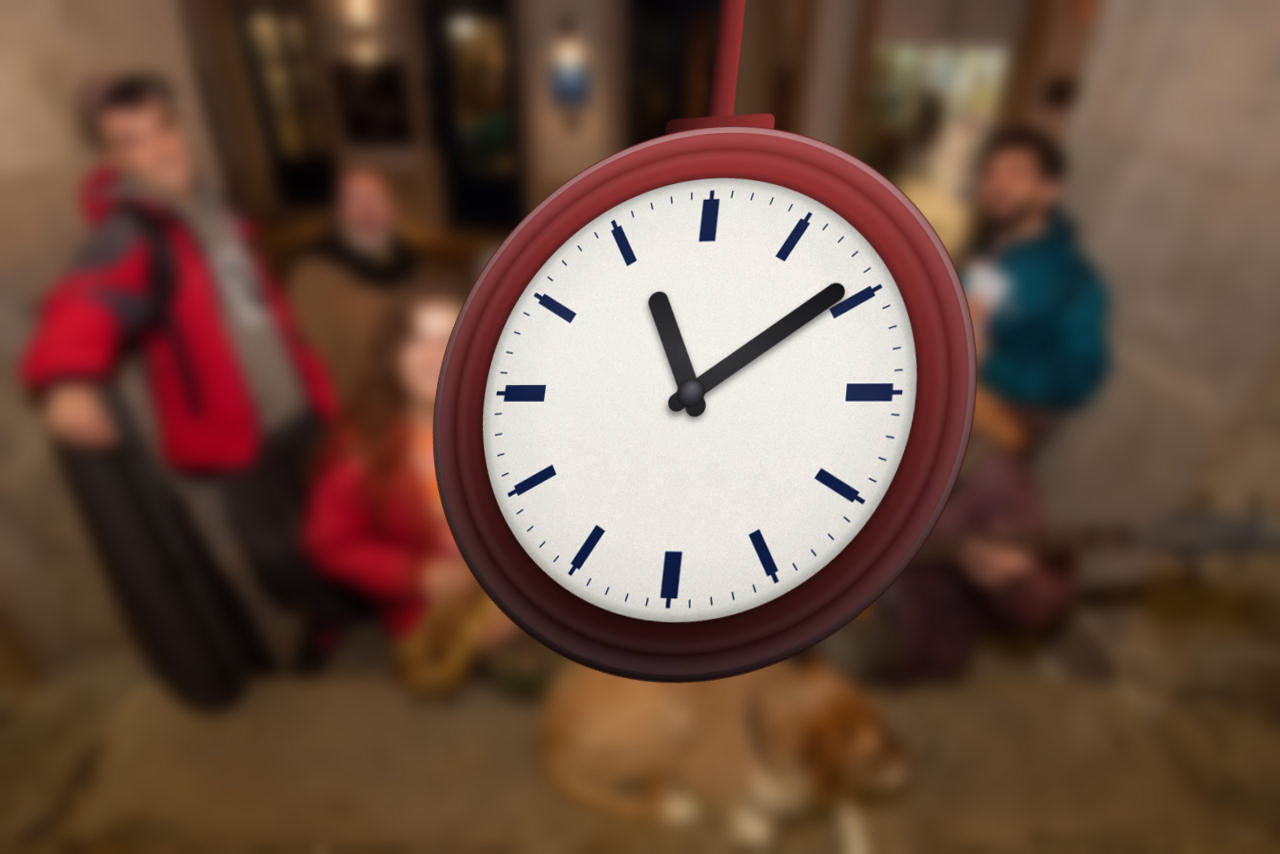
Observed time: **11:09**
